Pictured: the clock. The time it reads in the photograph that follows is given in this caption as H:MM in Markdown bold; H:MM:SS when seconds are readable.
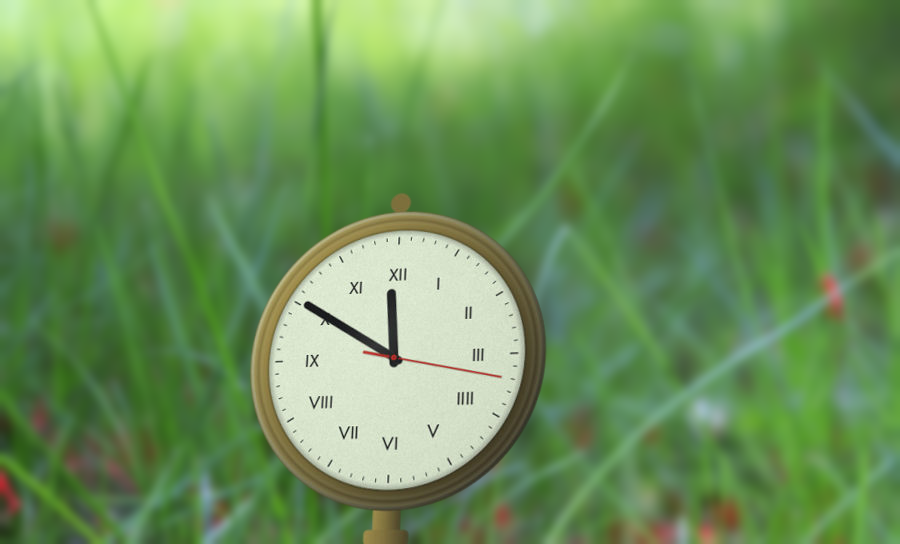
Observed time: **11:50:17**
